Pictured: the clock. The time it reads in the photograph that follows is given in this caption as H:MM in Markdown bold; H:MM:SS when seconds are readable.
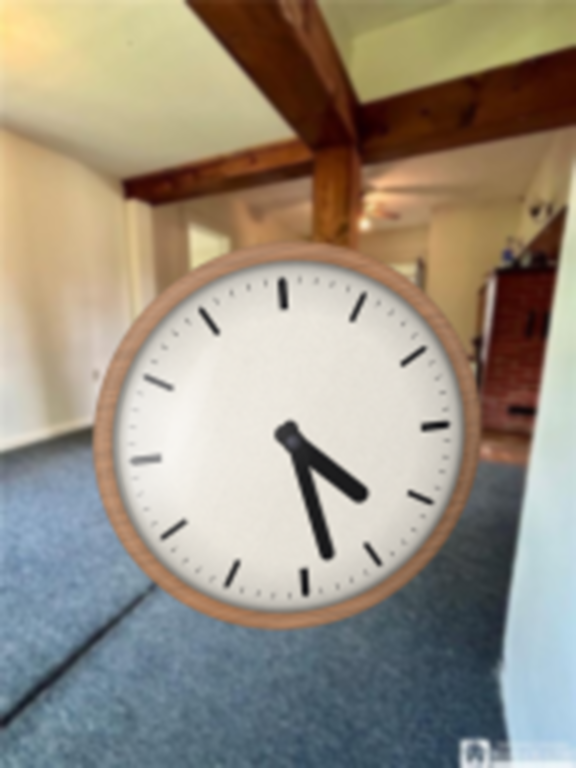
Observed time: **4:28**
